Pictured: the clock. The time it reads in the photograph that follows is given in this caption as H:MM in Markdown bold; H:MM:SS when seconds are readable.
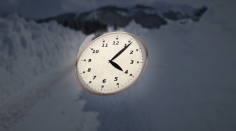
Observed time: **4:06**
